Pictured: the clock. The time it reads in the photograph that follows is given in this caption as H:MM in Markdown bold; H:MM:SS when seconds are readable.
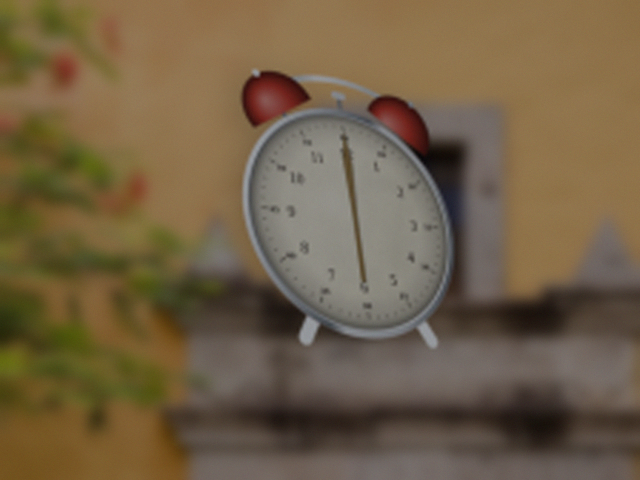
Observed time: **6:00**
